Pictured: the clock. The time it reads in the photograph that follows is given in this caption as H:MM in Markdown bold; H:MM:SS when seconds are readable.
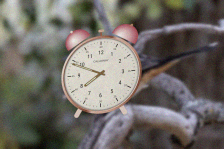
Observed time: **7:49**
